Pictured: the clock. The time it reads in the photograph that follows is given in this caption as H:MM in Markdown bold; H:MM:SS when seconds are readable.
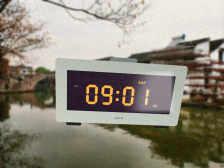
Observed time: **9:01**
